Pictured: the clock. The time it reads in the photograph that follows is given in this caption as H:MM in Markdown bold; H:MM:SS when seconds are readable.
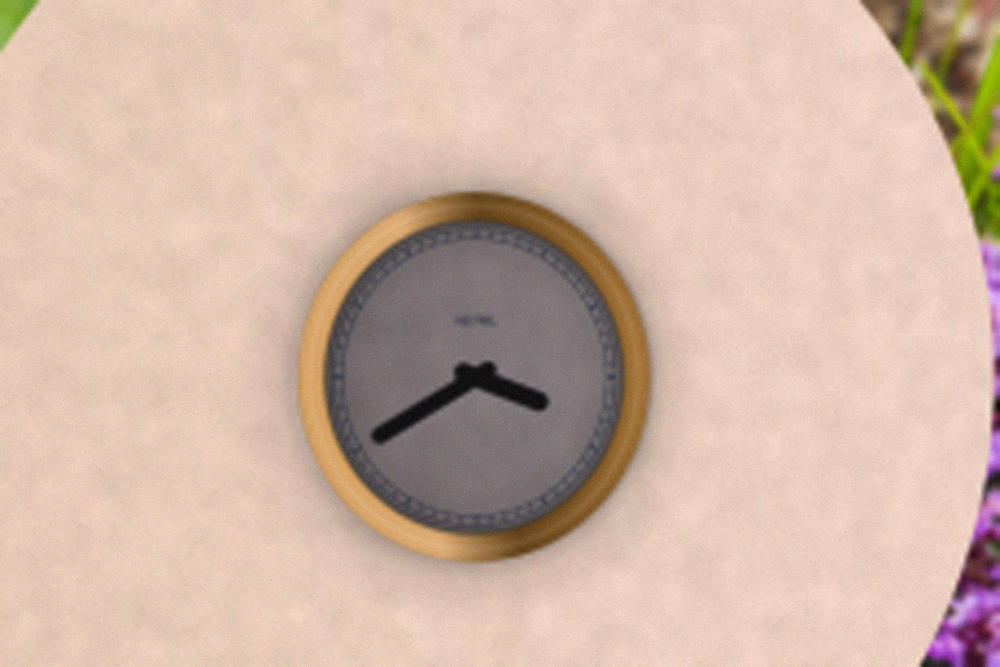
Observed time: **3:40**
